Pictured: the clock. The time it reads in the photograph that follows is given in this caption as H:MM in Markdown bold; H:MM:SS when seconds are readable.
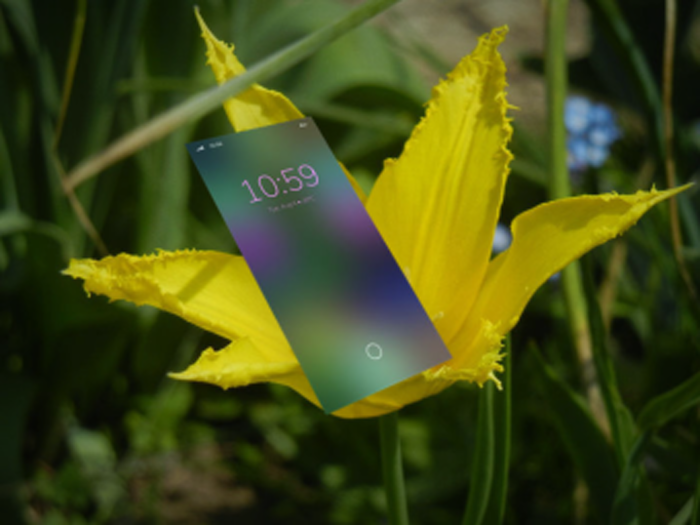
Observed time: **10:59**
